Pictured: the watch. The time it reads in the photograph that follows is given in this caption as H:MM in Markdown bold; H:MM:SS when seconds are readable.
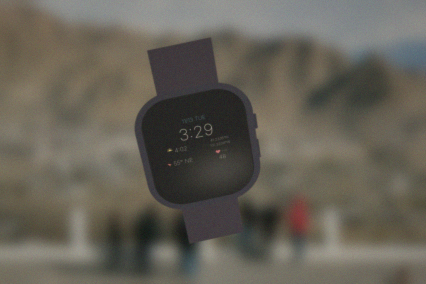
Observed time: **3:29**
